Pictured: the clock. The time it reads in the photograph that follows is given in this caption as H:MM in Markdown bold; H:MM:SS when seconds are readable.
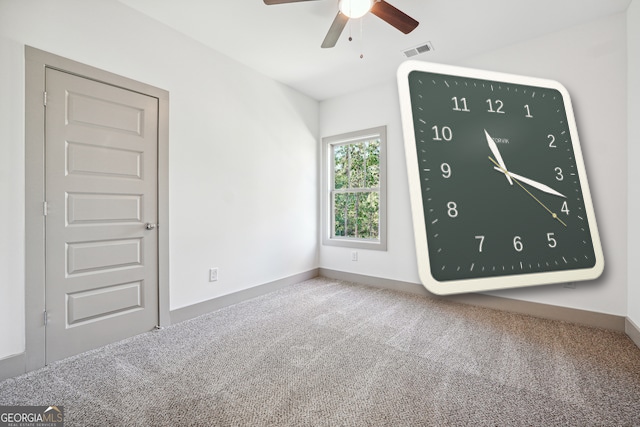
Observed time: **11:18:22**
